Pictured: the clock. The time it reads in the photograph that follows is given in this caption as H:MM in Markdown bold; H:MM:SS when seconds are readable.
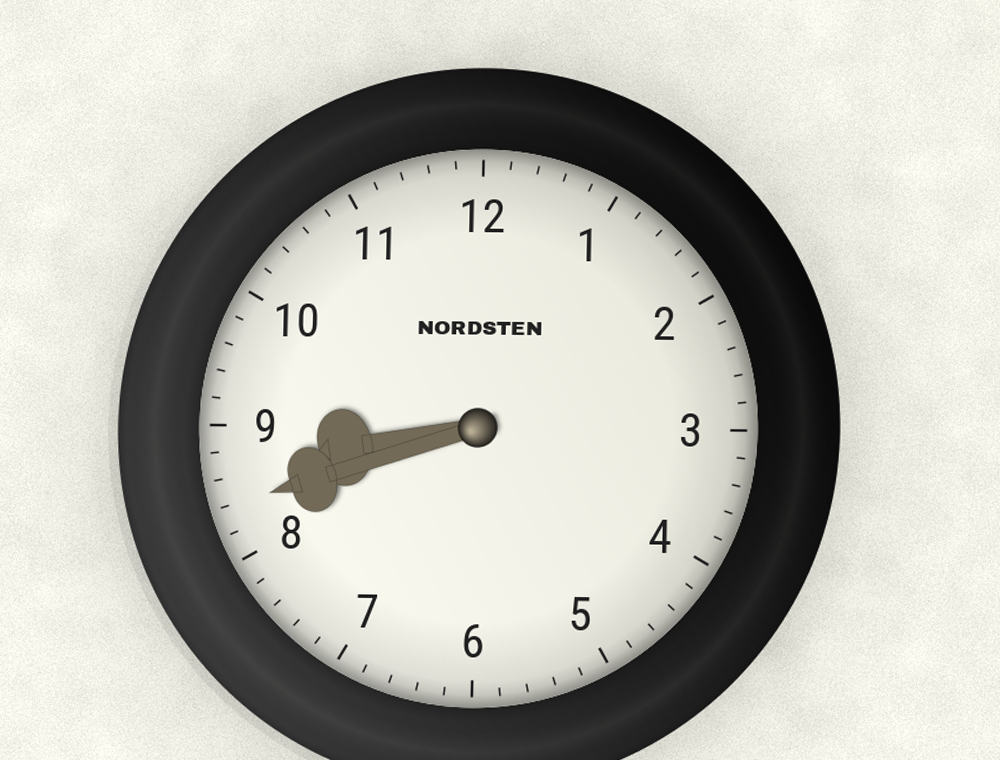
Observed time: **8:42**
